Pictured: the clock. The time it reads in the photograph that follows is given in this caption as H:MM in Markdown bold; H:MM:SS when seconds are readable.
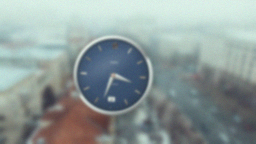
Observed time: **3:33**
